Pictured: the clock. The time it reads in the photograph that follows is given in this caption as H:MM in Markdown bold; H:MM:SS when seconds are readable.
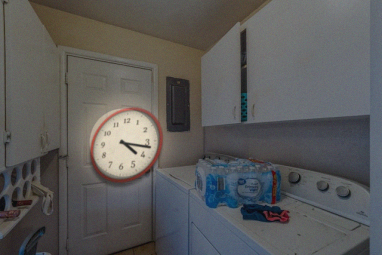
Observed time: **4:17**
